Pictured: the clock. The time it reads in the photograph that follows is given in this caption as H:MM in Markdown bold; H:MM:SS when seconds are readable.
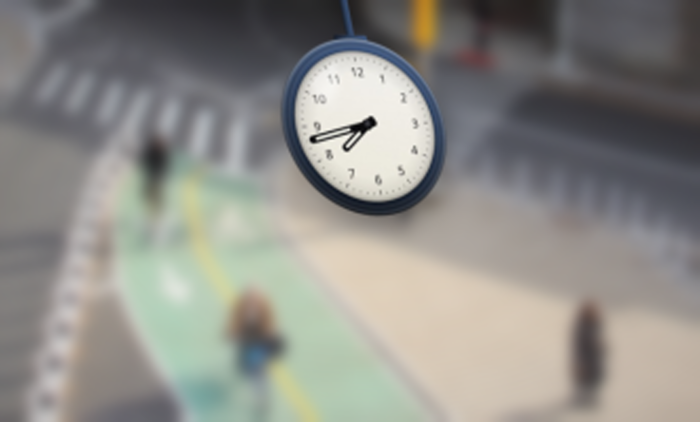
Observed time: **7:43**
